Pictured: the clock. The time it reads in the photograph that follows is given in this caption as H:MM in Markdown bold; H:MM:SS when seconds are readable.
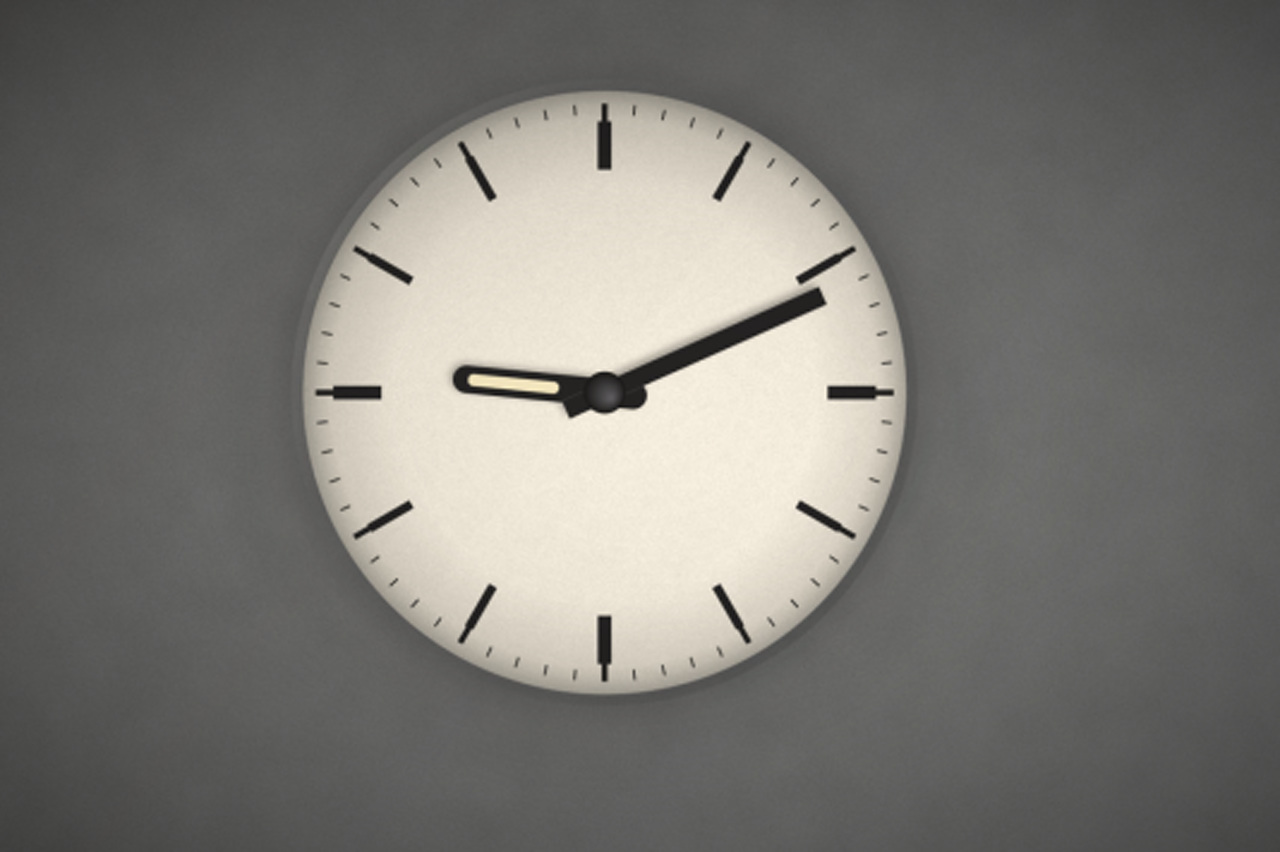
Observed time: **9:11**
